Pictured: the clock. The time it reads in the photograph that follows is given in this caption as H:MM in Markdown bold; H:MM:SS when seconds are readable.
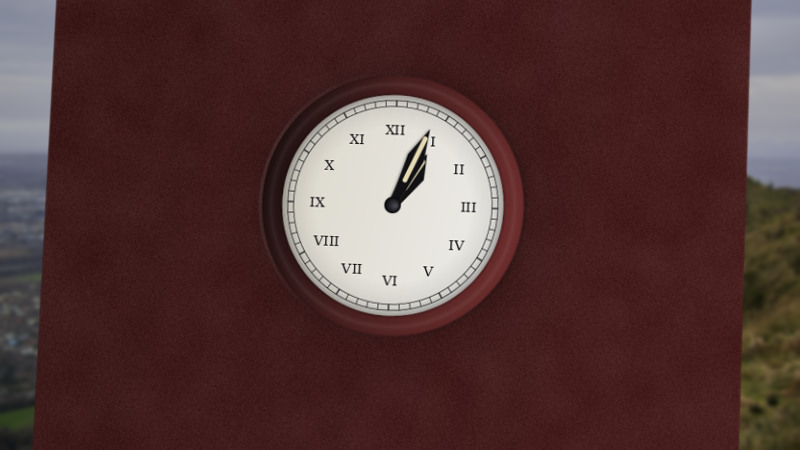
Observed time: **1:04**
